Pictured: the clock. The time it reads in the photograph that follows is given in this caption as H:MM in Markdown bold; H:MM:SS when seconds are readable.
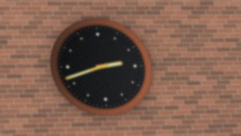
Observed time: **2:42**
